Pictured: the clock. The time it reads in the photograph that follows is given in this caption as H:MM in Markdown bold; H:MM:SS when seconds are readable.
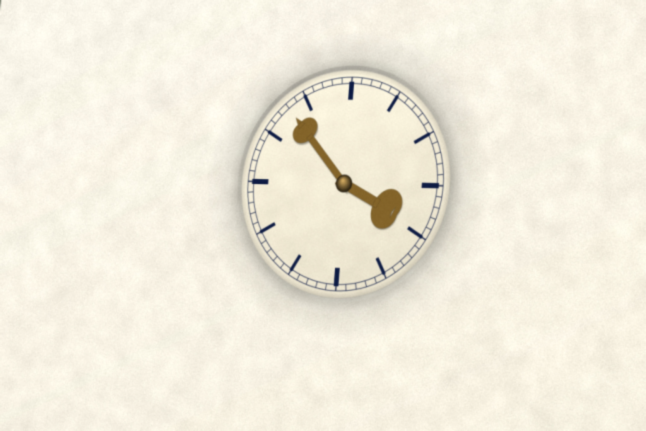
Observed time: **3:53**
